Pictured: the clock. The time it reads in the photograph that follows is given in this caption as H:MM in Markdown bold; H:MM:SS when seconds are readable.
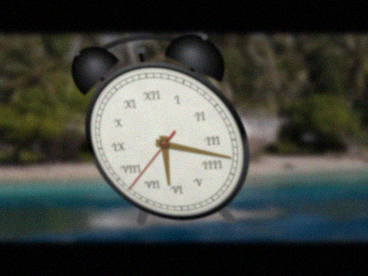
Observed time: **6:17:38**
